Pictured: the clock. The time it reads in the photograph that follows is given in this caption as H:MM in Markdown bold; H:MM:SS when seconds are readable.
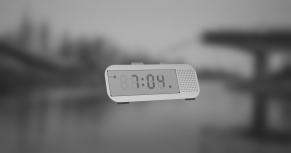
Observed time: **7:04**
